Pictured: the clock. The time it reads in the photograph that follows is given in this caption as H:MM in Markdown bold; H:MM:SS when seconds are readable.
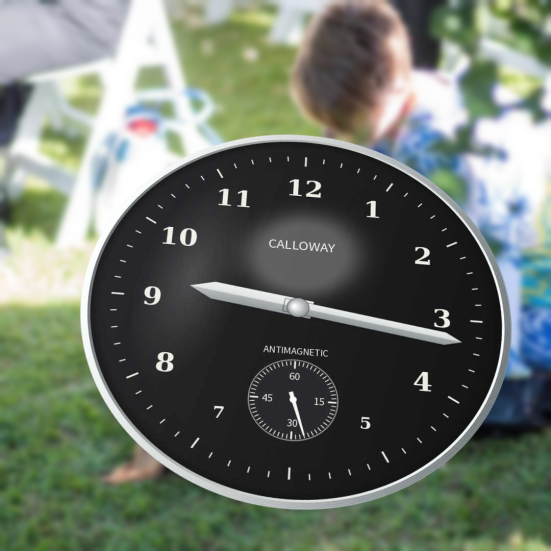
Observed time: **9:16:27**
